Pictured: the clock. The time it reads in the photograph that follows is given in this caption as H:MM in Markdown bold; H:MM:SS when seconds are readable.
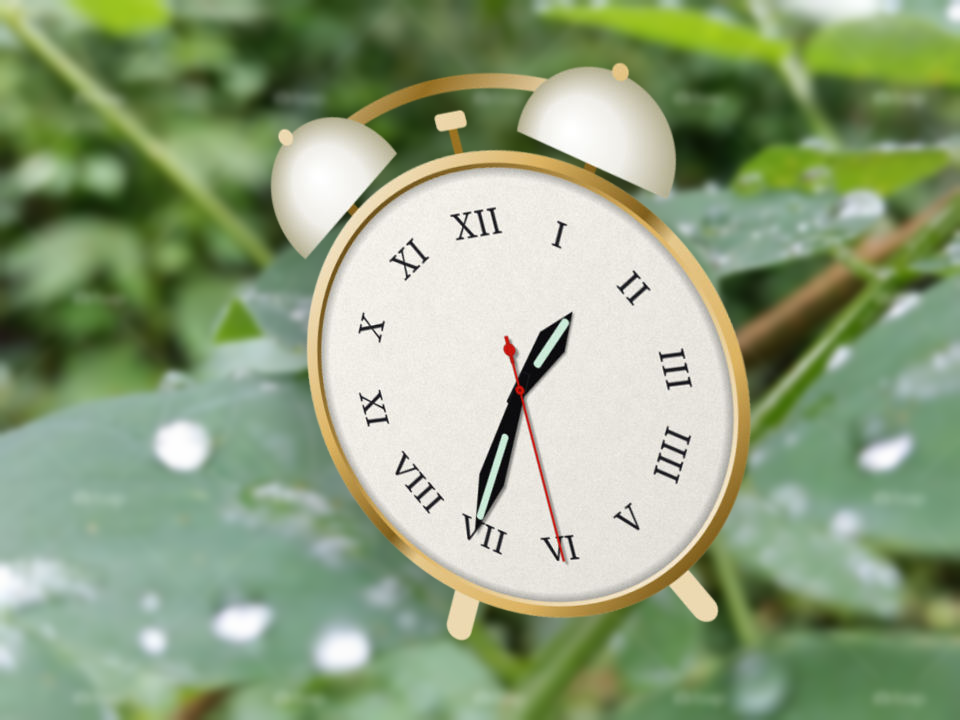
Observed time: **1:35:30**
